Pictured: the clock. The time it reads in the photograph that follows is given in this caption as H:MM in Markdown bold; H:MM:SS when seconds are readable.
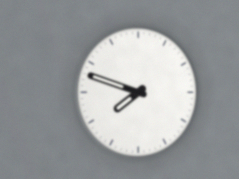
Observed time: **7:48**
